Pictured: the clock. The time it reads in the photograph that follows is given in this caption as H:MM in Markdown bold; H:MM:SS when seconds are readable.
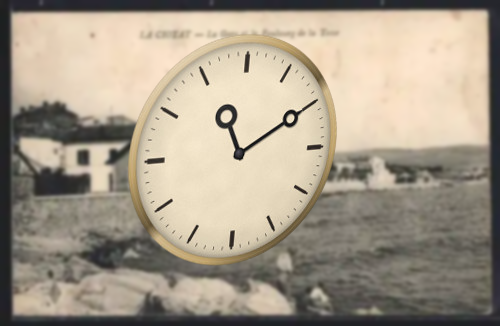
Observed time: **11:10**
